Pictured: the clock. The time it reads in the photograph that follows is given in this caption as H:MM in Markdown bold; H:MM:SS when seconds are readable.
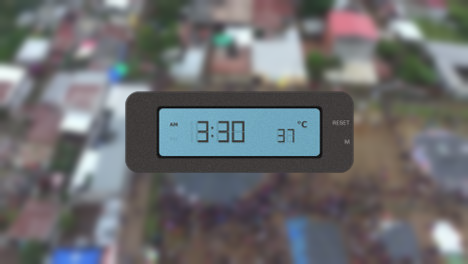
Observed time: **3:30**
